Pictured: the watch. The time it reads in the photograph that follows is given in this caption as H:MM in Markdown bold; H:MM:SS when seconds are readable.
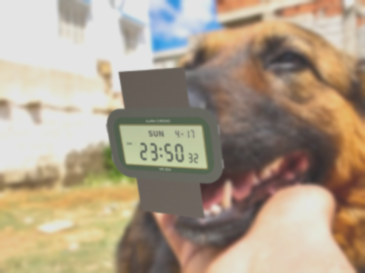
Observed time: **23:50**
